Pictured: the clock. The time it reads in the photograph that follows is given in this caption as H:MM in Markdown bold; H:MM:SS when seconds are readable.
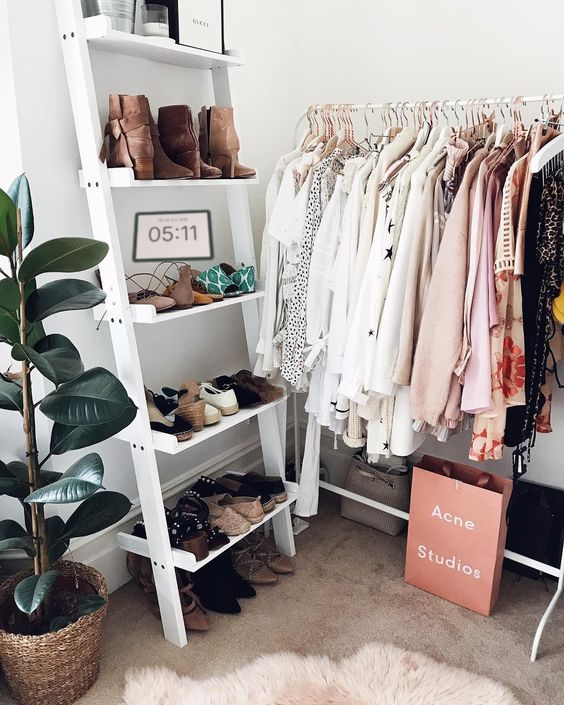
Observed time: **5:11**
